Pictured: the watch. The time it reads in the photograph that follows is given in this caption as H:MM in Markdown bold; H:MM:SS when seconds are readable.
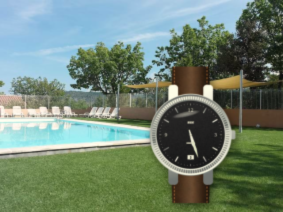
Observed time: **5:27**
